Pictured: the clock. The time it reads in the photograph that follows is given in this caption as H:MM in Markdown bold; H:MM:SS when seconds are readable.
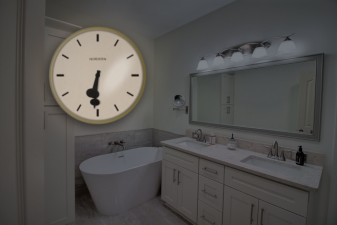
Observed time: **6:31**
